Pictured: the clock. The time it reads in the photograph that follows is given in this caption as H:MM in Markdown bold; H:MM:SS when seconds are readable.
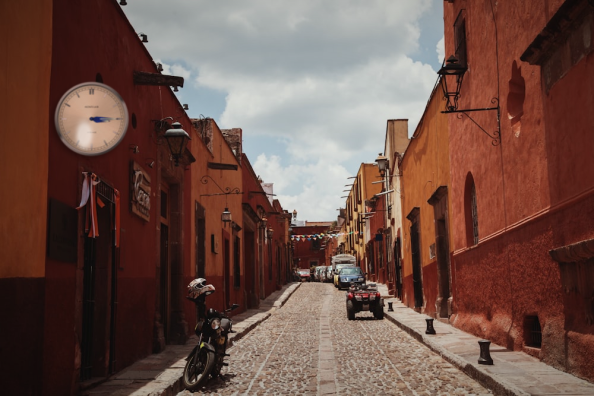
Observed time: **3:15**
